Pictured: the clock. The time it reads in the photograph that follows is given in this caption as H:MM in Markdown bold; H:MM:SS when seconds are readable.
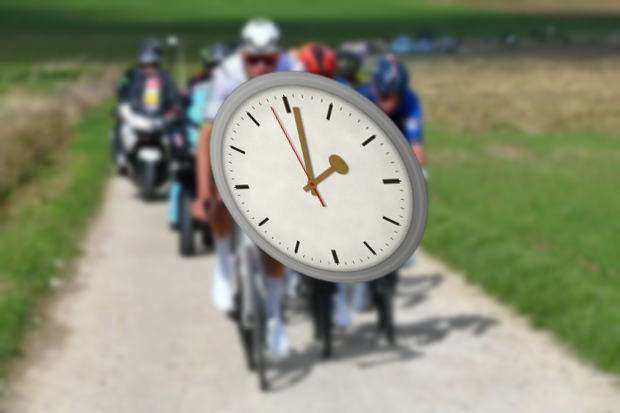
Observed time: **2:00:58**
